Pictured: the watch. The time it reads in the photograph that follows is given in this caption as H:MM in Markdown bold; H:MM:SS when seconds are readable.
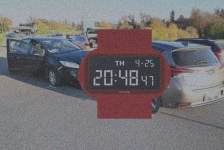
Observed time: **20:48:47**
